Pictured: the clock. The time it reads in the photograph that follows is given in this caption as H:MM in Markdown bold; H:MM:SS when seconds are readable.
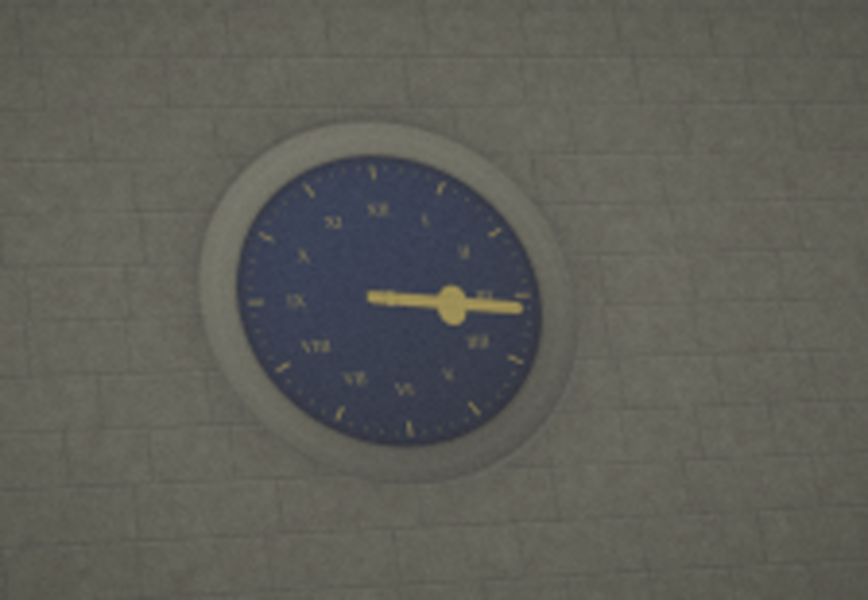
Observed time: **3:16**
